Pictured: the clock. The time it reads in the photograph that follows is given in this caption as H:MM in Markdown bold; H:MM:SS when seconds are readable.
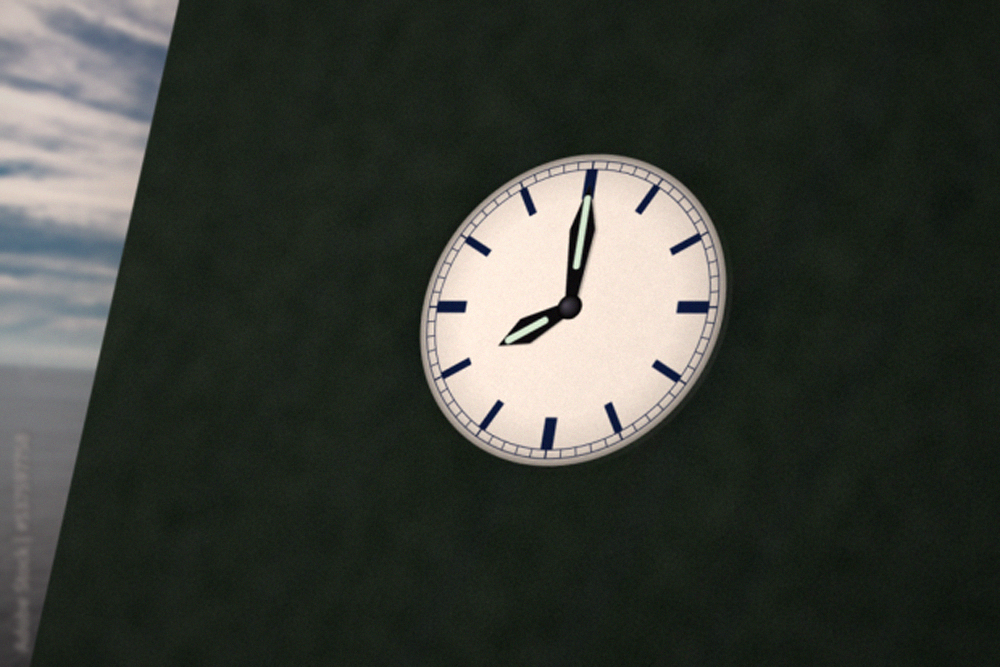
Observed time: **8:00**
